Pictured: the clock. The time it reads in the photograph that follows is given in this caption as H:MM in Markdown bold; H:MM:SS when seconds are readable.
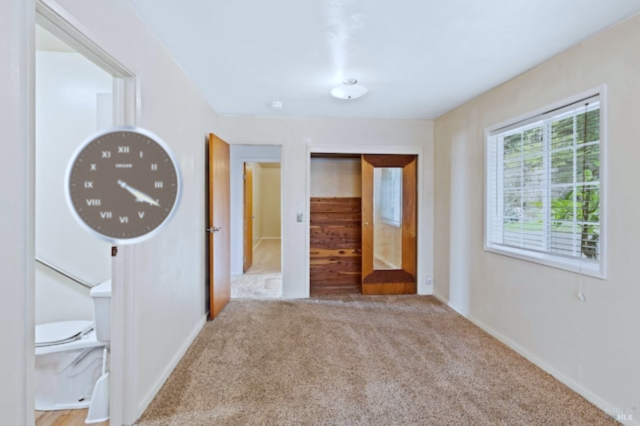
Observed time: **4:20**
